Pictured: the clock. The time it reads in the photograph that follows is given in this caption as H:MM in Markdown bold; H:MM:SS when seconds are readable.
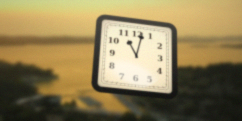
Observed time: **11:02**
